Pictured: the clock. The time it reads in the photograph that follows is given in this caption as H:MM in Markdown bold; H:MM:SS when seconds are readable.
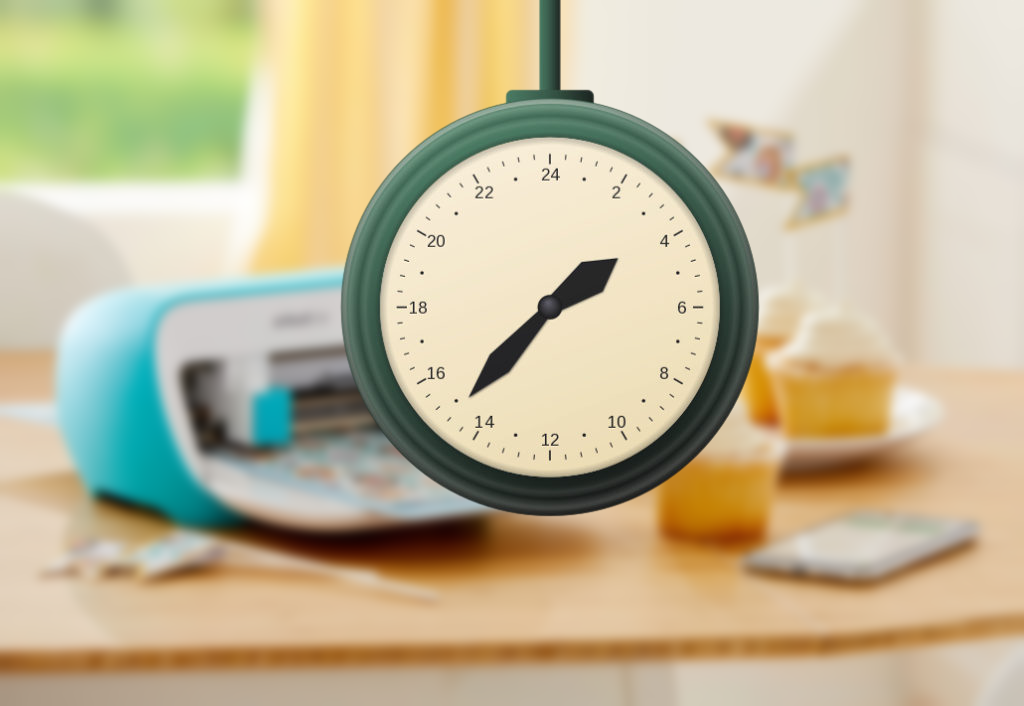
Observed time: **3:37**
